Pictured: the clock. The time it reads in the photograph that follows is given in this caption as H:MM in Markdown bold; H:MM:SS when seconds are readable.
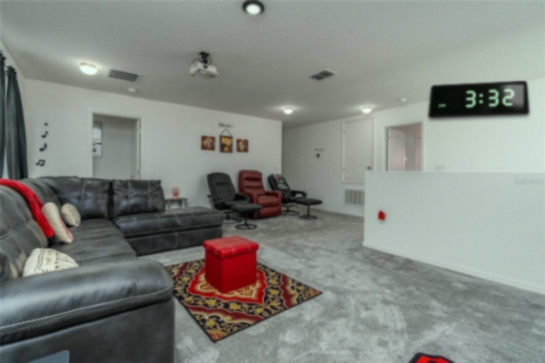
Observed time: **3:32**
